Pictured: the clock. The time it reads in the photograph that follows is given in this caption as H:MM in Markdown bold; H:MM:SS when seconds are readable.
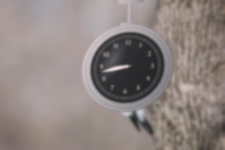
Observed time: **8:43**
